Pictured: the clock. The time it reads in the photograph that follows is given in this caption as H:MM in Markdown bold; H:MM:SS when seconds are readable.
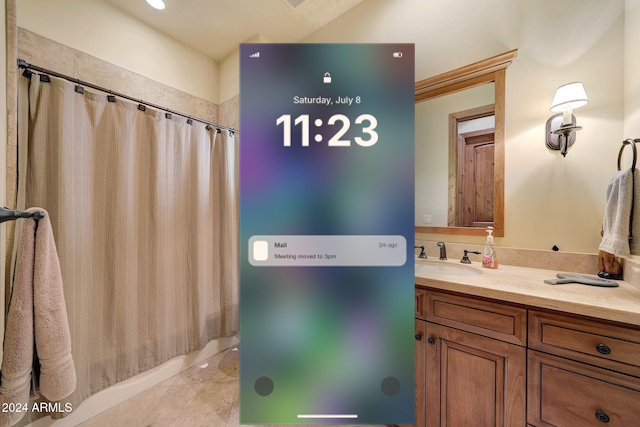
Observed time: **11:23**
